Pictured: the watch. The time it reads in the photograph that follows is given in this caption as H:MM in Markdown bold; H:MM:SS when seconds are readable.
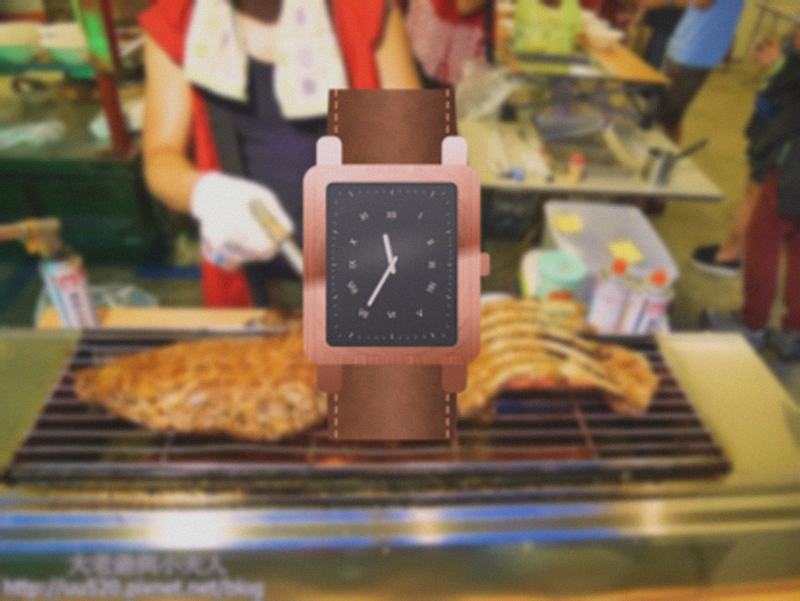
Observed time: **11:35**
